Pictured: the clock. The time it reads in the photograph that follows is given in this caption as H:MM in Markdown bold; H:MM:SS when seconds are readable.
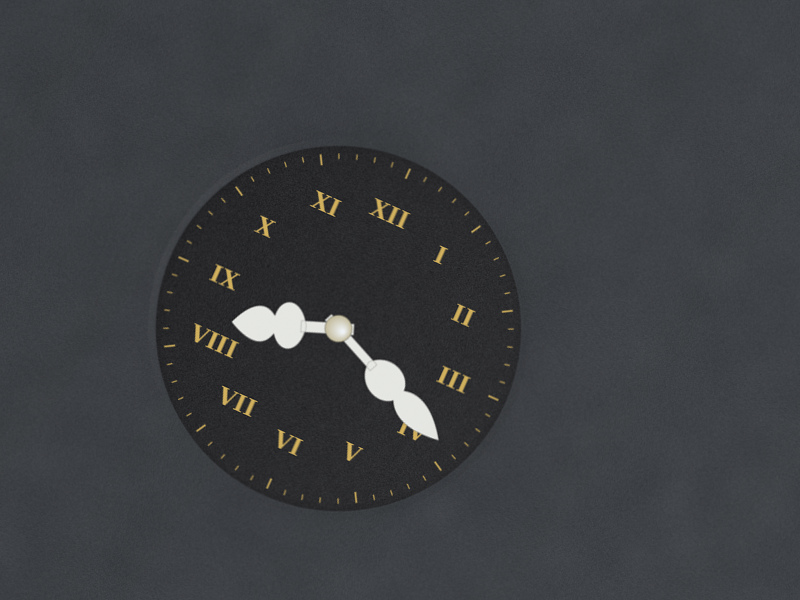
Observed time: **8:19**
